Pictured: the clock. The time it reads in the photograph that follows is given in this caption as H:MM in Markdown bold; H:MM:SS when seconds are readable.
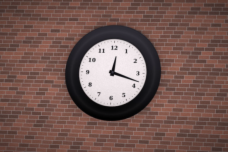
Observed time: **12:18**
